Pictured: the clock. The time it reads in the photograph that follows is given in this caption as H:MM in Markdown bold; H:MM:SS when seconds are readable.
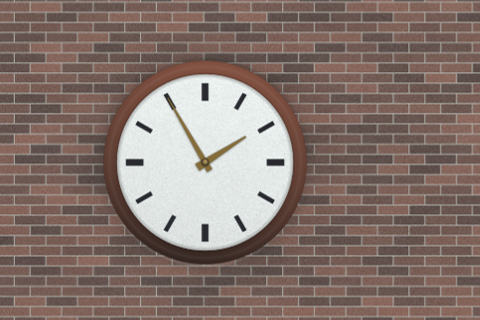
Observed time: **1:55**
